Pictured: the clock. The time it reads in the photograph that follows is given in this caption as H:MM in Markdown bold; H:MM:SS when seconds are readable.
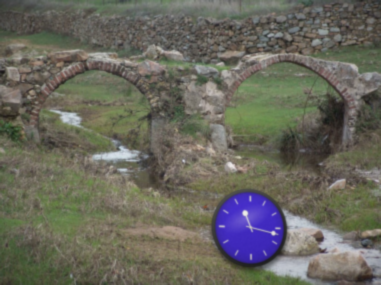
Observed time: **11:17**
